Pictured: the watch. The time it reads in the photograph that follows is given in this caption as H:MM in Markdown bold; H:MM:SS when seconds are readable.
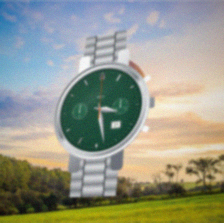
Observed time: **3:28**
